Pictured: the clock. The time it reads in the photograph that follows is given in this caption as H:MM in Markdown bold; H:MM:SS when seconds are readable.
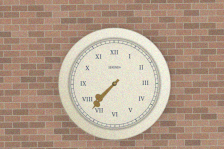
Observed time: **7:37**
